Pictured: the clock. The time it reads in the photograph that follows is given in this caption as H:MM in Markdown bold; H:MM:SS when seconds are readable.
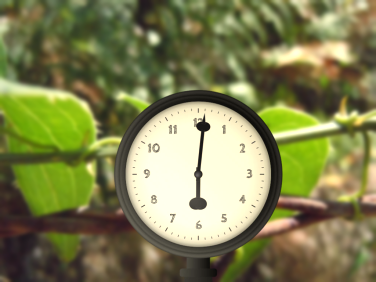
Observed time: **6:01**
